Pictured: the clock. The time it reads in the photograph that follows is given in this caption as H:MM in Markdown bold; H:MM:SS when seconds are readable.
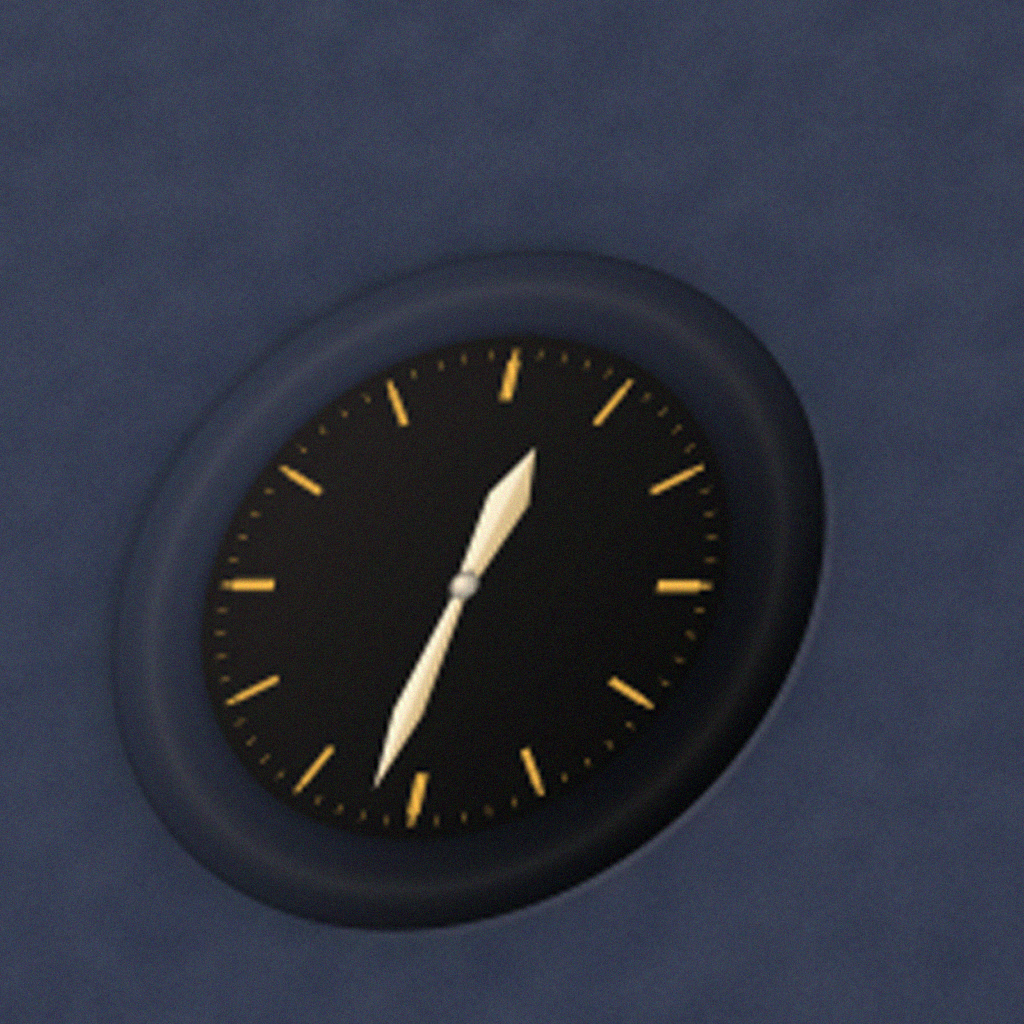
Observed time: **12:32**
